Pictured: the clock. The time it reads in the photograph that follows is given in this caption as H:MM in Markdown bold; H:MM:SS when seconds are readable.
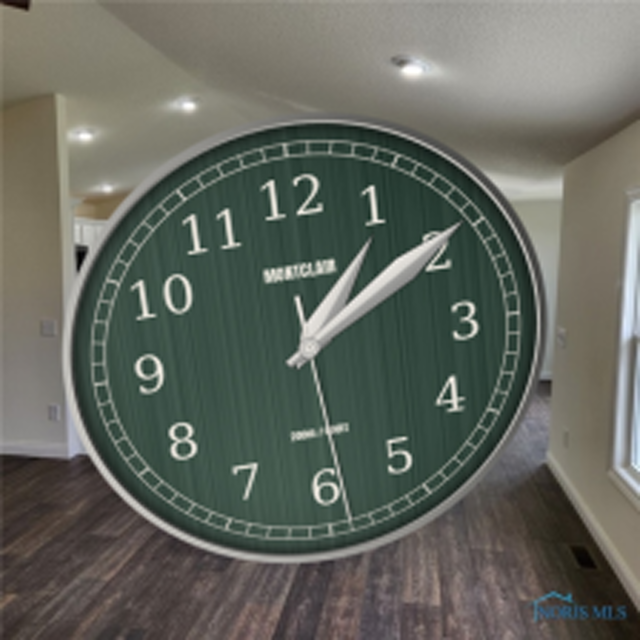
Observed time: **1:09:29**
